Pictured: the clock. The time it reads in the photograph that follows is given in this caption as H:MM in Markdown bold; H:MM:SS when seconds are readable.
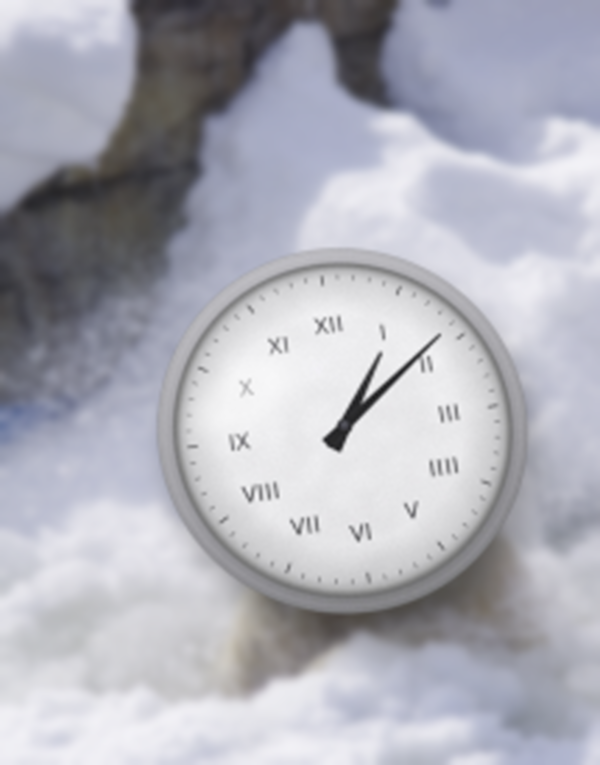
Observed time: **1:09**
